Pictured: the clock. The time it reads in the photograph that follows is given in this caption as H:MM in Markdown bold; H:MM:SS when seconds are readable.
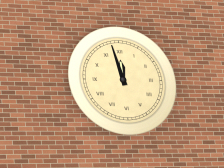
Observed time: **11:58**
